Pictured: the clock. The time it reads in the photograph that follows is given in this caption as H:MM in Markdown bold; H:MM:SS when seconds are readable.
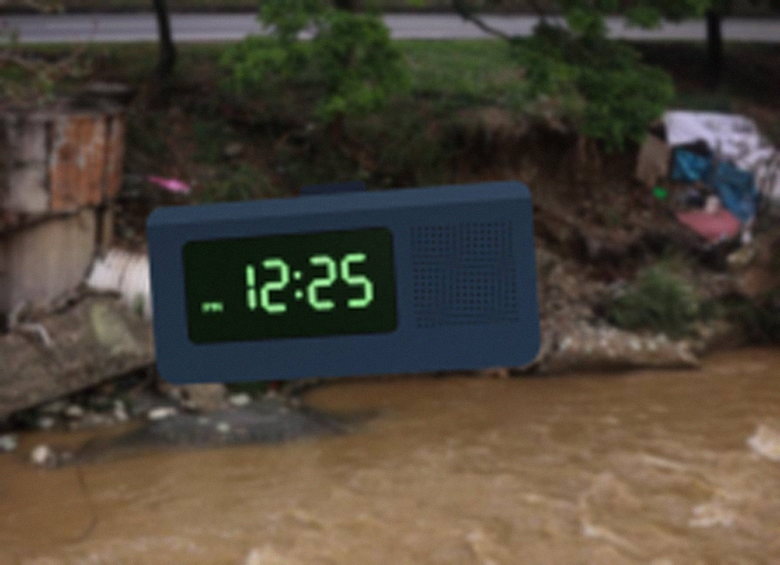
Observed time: **12:25**
